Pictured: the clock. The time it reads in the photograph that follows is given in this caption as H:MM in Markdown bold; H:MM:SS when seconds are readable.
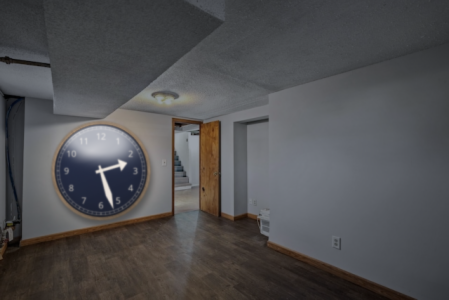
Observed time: **2:27**
